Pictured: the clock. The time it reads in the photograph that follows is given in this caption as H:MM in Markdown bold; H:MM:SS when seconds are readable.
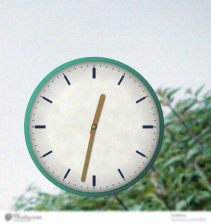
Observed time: **12:32**
